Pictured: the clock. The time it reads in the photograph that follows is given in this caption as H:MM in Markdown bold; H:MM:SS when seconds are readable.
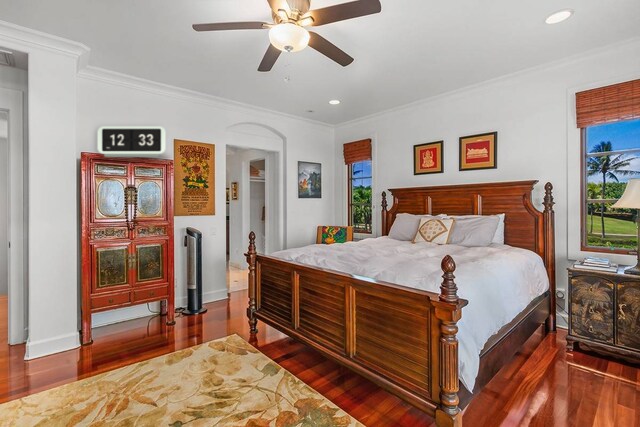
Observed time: **12:33**
